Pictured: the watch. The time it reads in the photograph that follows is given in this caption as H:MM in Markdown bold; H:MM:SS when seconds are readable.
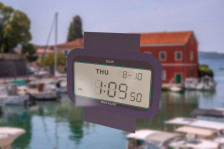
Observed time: **1:09:50**
